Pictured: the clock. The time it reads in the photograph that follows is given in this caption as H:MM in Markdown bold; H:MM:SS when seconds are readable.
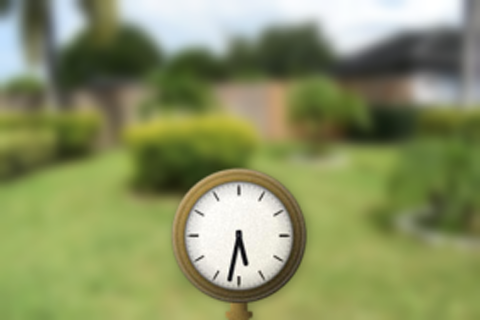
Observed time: **5:32**
